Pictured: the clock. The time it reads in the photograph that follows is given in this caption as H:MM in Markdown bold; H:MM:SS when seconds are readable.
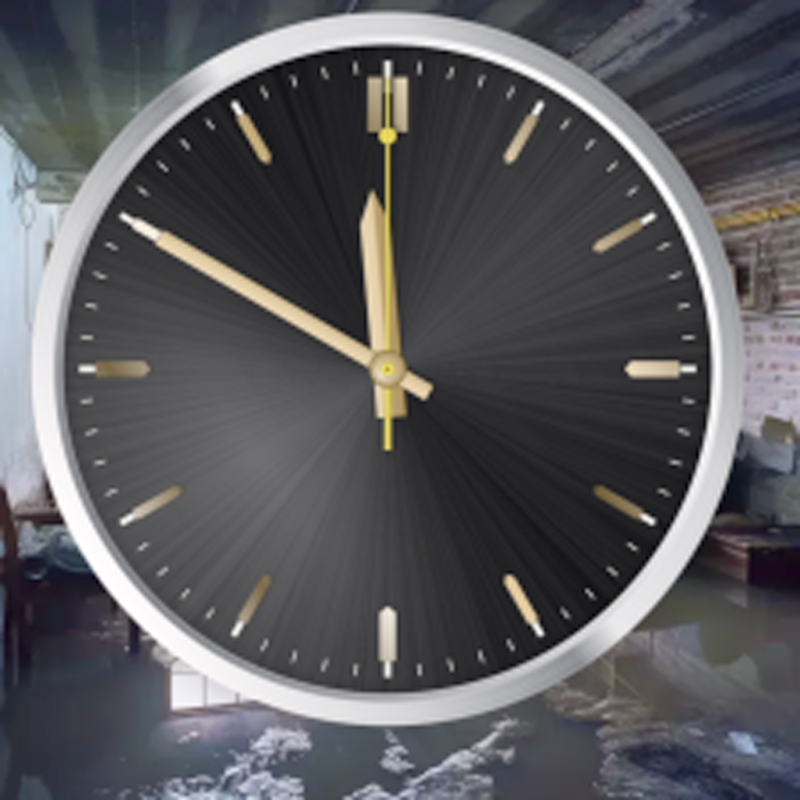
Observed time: **11:50:00**
